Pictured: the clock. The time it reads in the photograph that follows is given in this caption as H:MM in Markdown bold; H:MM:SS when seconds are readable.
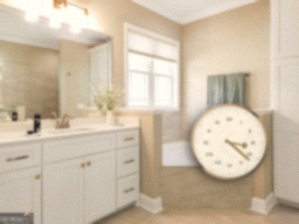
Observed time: **3:22**
